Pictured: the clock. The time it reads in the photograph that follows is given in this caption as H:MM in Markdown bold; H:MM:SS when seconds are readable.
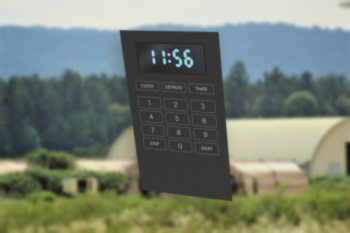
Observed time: **11:56**
